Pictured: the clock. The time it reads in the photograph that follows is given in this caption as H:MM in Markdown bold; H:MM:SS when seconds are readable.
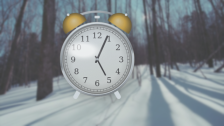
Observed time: **5:04**
